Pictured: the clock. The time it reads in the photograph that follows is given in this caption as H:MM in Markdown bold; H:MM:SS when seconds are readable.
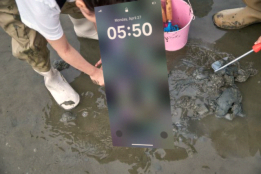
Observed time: **5:50**
